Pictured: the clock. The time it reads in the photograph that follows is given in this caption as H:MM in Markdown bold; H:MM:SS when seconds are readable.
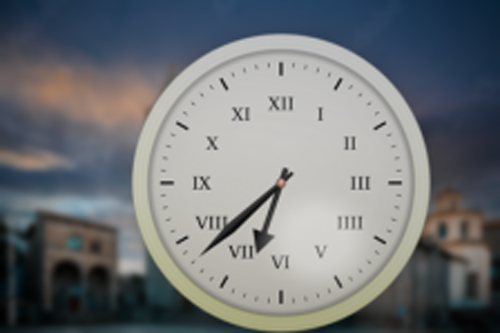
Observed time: **6:38**
